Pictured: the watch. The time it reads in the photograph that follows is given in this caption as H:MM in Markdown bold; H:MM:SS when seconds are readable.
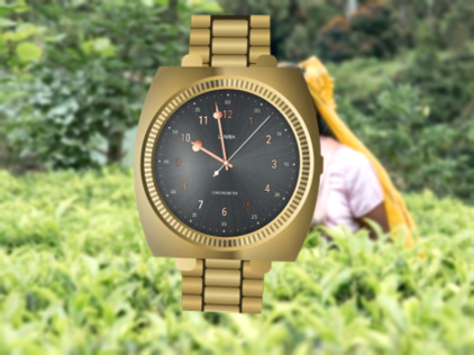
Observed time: **9:58:07**
